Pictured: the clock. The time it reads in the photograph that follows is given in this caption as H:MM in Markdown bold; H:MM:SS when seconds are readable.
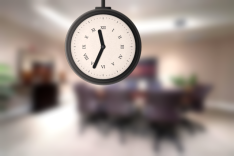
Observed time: **11:34**
